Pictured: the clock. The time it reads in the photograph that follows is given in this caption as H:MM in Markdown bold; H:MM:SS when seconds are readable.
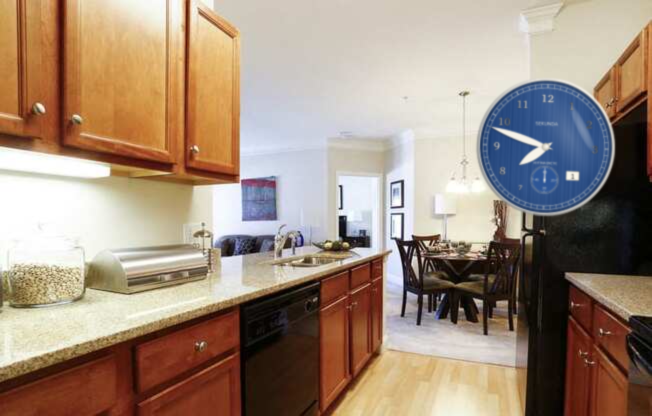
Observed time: **7:48**
